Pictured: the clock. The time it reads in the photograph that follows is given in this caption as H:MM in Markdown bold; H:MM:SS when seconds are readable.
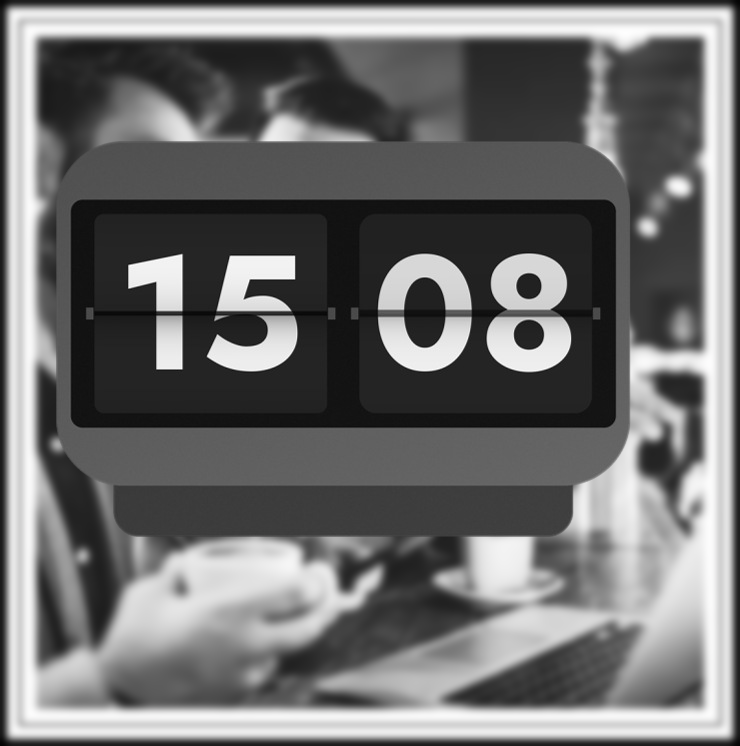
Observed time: **15:08**
